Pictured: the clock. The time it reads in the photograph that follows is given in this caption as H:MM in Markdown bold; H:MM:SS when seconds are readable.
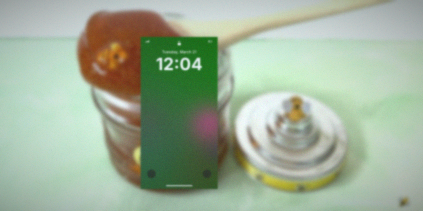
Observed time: **12:04**
